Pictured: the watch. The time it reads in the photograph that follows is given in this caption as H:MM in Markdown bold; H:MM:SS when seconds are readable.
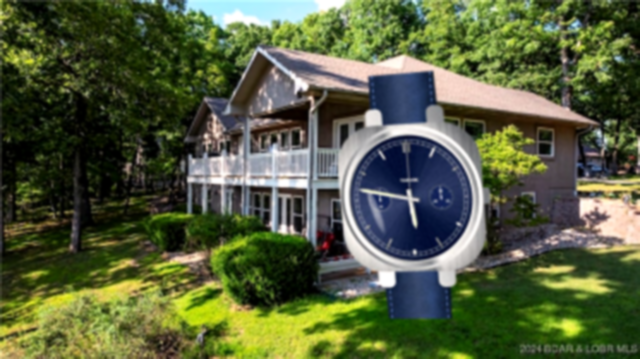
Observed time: **5:47**
